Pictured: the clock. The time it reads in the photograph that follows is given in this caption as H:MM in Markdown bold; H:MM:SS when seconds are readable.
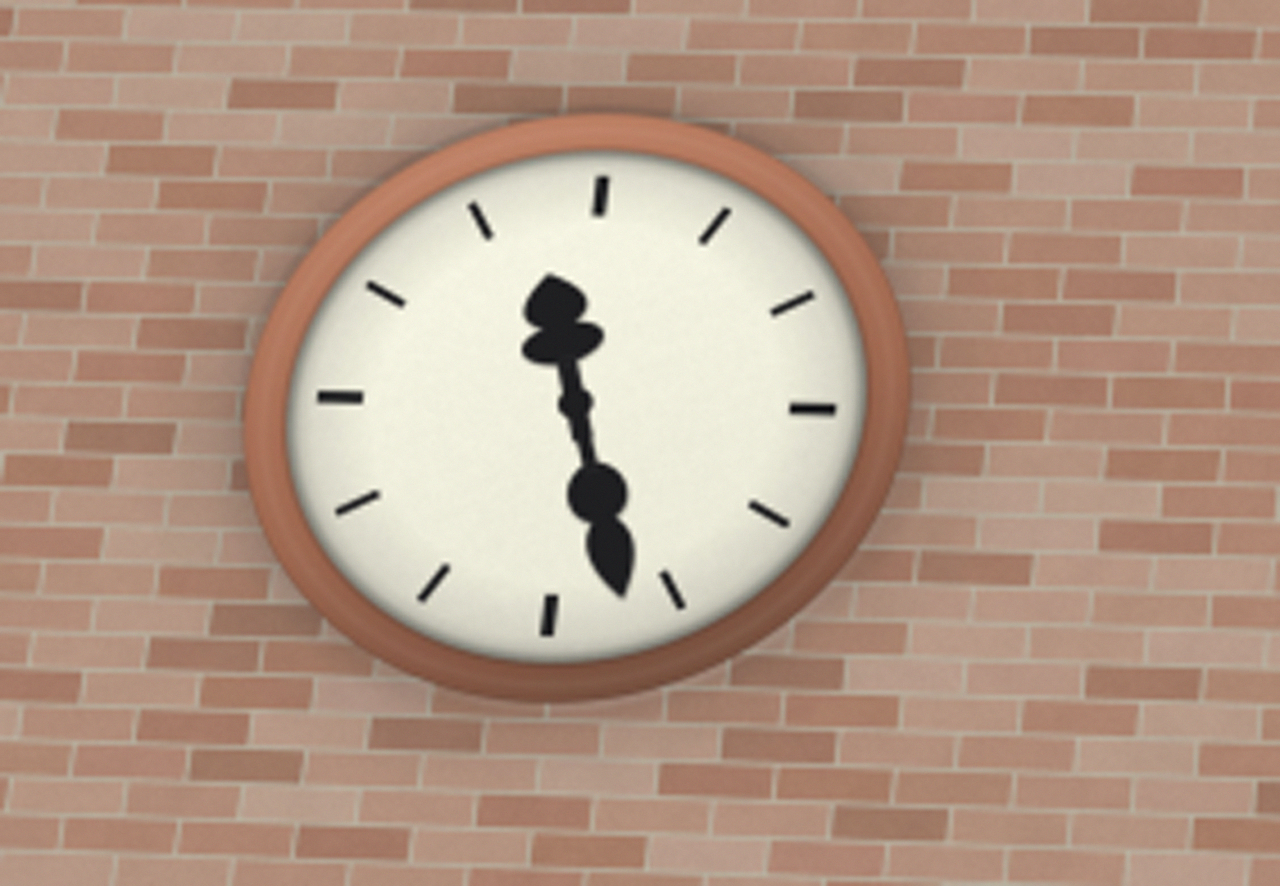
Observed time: **11:27**
